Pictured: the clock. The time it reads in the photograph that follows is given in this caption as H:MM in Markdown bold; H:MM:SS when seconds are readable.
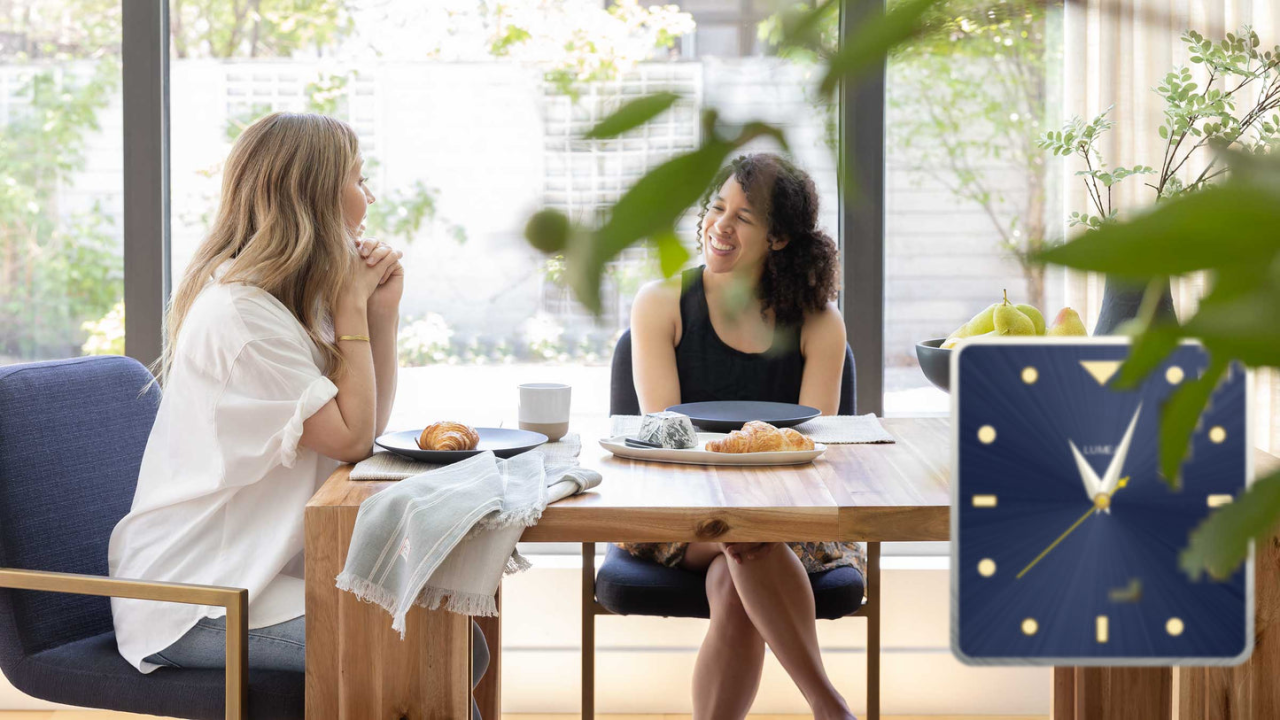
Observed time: **11:03:38**
